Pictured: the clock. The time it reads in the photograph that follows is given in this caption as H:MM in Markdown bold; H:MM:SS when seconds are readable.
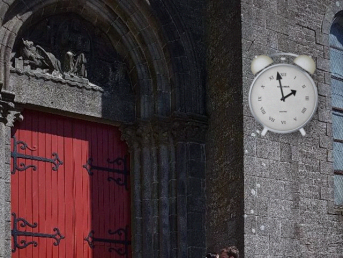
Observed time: **1:58**
